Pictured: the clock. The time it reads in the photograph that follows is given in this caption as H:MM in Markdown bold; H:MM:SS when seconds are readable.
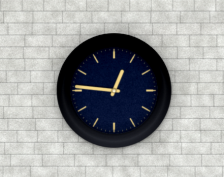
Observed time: **12:46**
